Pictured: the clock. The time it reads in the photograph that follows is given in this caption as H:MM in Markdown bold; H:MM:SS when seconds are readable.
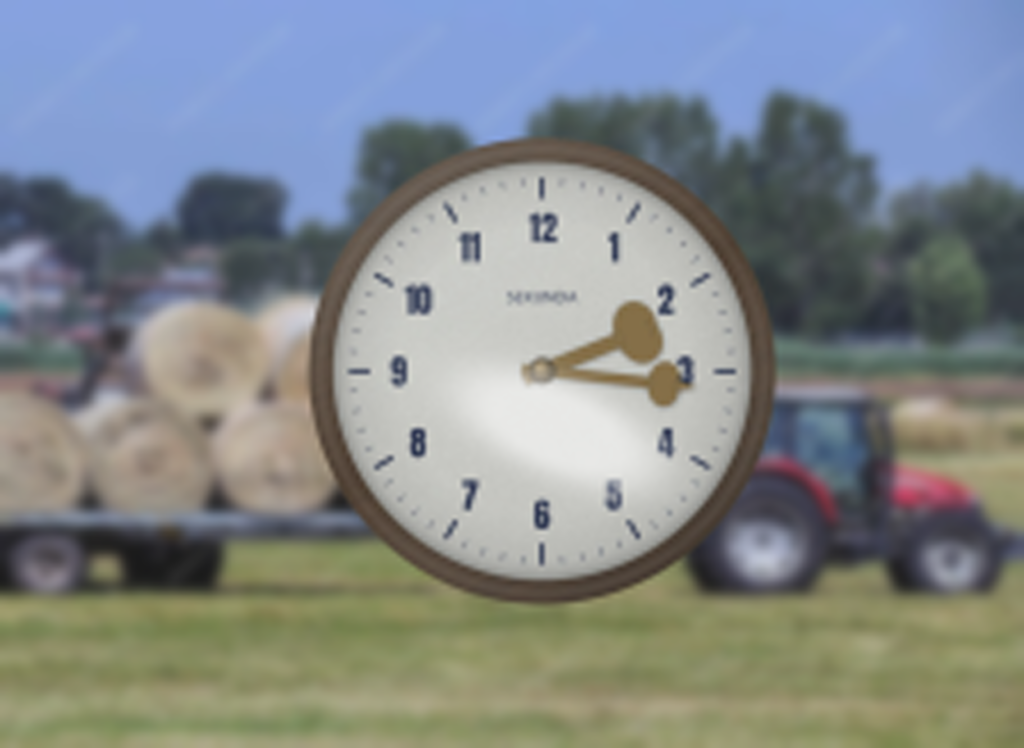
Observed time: **2:16**
